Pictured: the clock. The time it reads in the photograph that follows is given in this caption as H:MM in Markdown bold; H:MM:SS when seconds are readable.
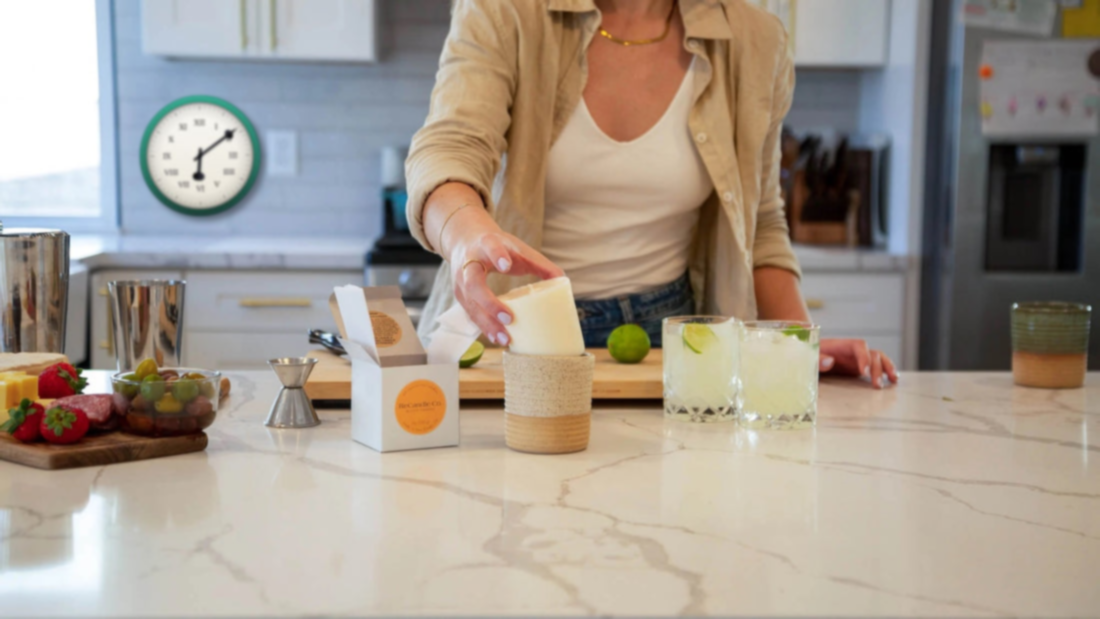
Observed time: **6:09**
